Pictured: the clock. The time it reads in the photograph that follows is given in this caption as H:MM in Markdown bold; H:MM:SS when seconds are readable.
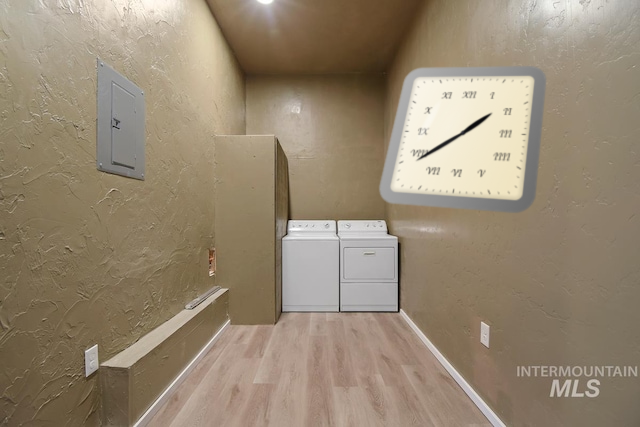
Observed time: **1:39**
